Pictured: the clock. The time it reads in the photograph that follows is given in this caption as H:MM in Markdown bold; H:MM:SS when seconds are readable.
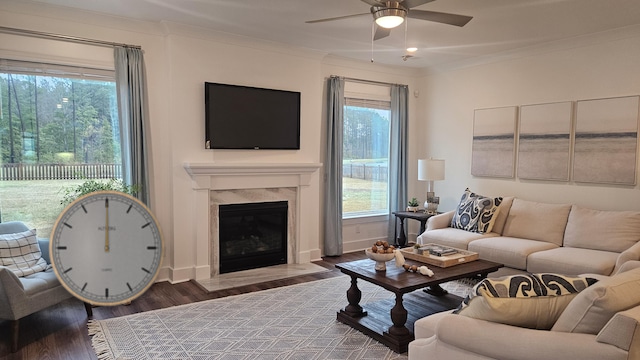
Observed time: **12:00**
